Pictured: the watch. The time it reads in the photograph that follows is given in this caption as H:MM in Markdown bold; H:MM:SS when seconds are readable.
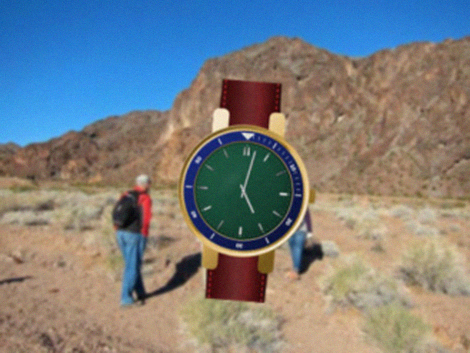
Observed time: **5:02**
